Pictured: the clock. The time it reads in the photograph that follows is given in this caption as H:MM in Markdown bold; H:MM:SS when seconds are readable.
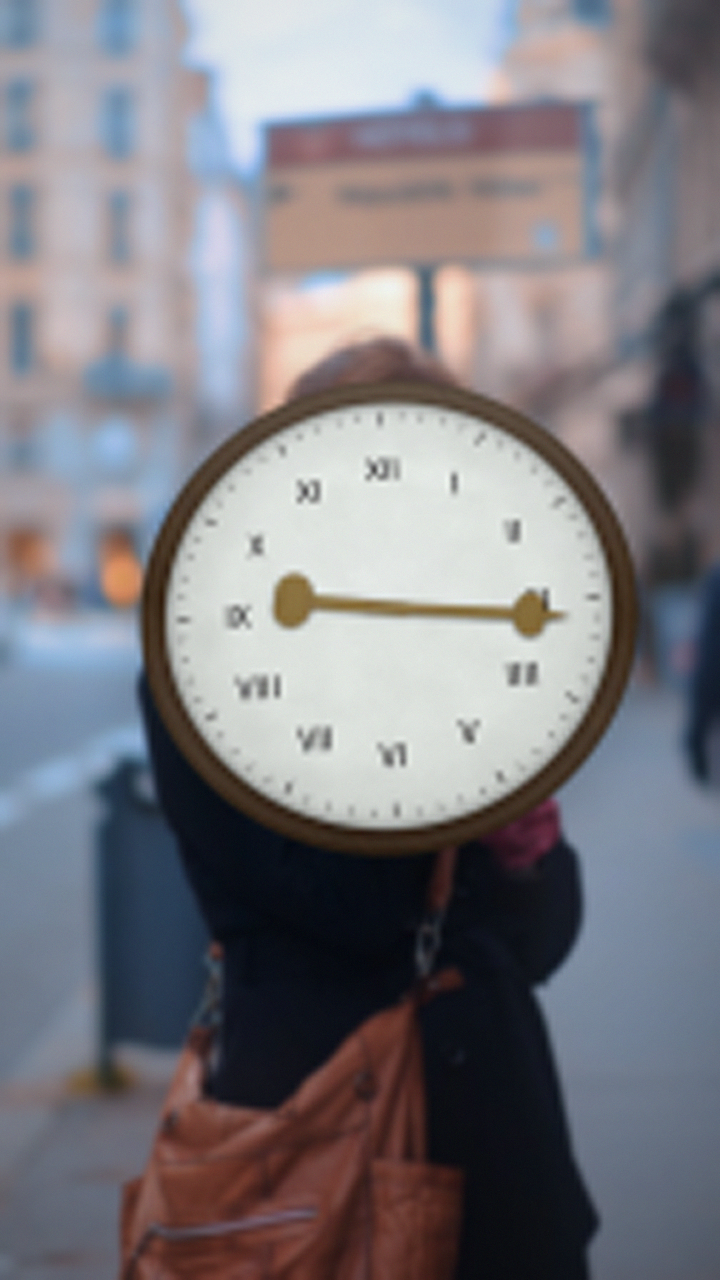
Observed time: **9:16**
